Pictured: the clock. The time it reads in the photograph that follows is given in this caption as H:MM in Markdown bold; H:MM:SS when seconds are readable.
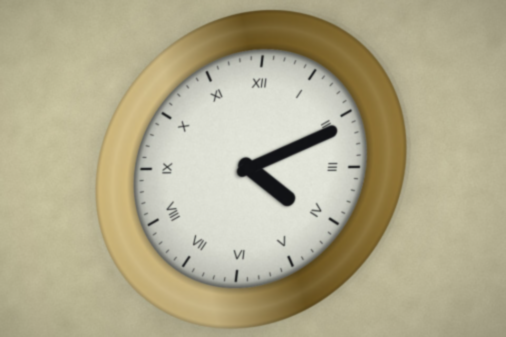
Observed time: **4:11**
